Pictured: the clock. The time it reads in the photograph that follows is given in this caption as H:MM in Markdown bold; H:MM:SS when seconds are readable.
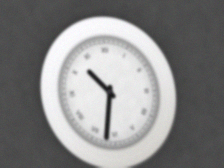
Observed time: **10:32**
